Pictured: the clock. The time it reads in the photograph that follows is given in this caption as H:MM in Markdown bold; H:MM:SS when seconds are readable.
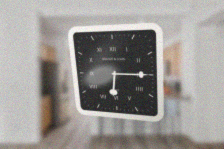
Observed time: **6:15**
